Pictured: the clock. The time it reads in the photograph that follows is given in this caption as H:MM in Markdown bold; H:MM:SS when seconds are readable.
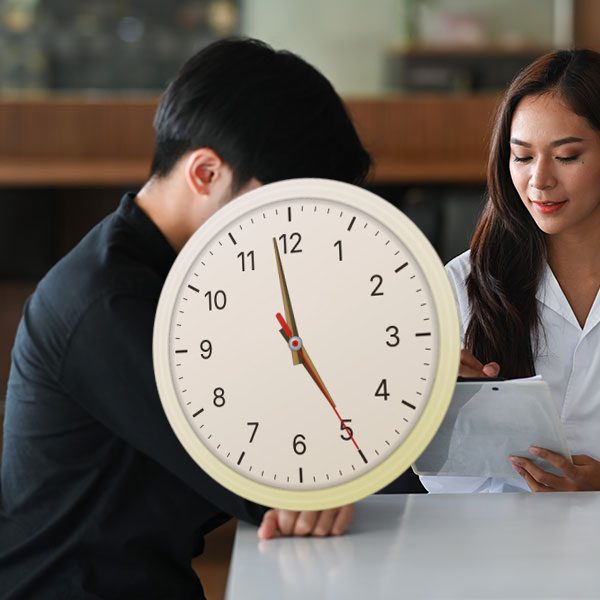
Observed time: **4:58:25**
